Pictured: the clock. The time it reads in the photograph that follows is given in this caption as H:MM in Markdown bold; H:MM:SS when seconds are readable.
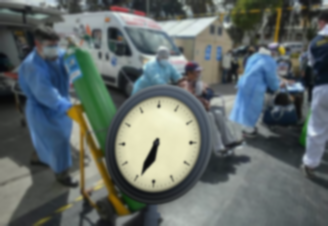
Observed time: **6:34**
